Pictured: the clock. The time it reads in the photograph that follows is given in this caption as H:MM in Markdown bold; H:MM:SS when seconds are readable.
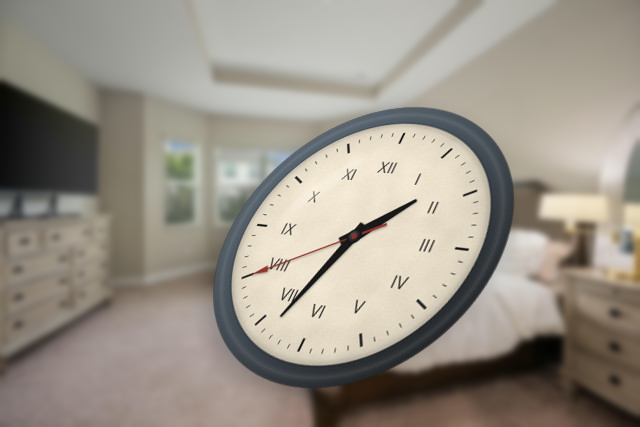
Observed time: **1:33:40**
